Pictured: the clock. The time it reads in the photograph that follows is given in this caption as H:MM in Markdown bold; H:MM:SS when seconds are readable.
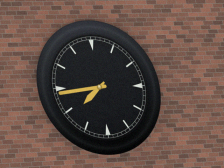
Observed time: **7:44**
